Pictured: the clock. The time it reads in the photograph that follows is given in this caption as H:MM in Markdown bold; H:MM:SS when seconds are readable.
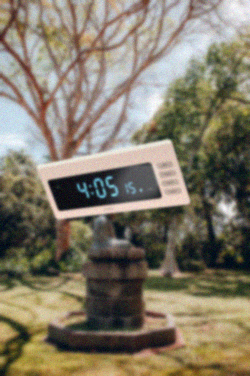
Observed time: **4:05**
